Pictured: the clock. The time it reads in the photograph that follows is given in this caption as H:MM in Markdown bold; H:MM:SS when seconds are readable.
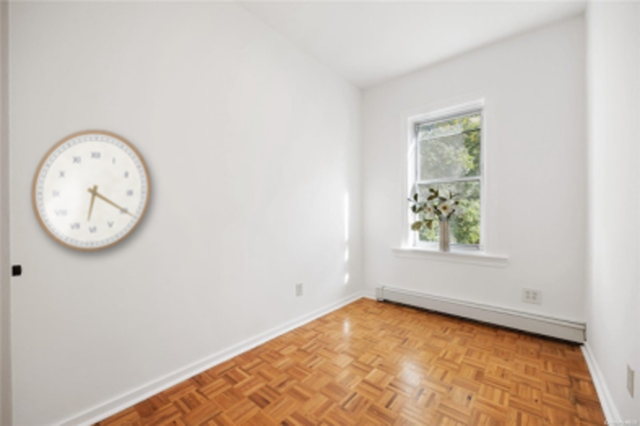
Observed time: **6:20**
